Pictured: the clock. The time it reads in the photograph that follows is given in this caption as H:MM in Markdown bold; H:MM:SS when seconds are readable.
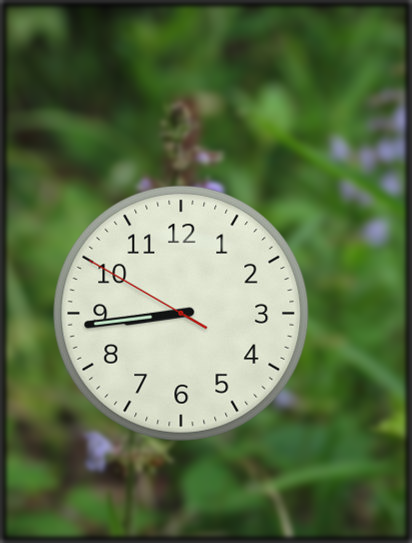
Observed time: **8:43:50**
